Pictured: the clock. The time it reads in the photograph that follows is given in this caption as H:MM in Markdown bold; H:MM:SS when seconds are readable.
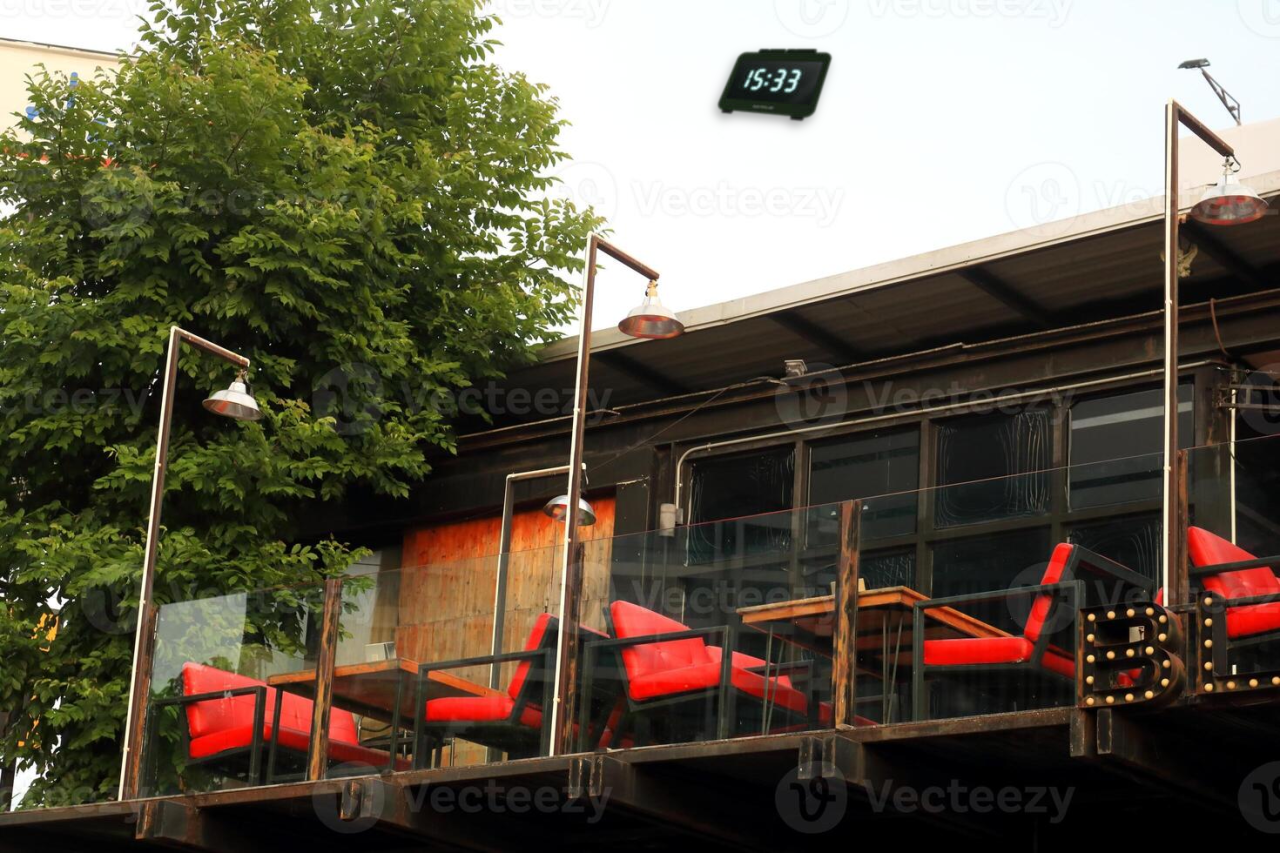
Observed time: **15:33**
